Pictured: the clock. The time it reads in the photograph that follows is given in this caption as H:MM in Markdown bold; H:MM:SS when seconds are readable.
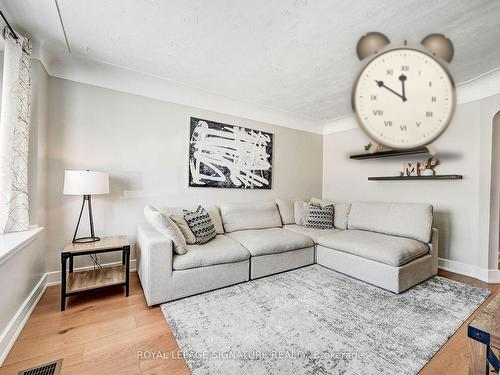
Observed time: **11:50**
